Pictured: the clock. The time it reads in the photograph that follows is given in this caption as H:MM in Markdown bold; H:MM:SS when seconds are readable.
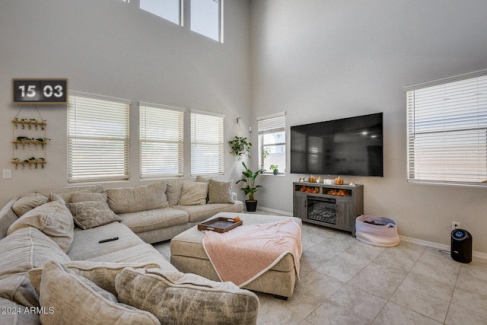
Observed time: **15:03**
